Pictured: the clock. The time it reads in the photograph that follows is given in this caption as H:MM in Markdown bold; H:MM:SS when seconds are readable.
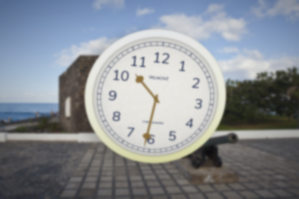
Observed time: **10:31**
